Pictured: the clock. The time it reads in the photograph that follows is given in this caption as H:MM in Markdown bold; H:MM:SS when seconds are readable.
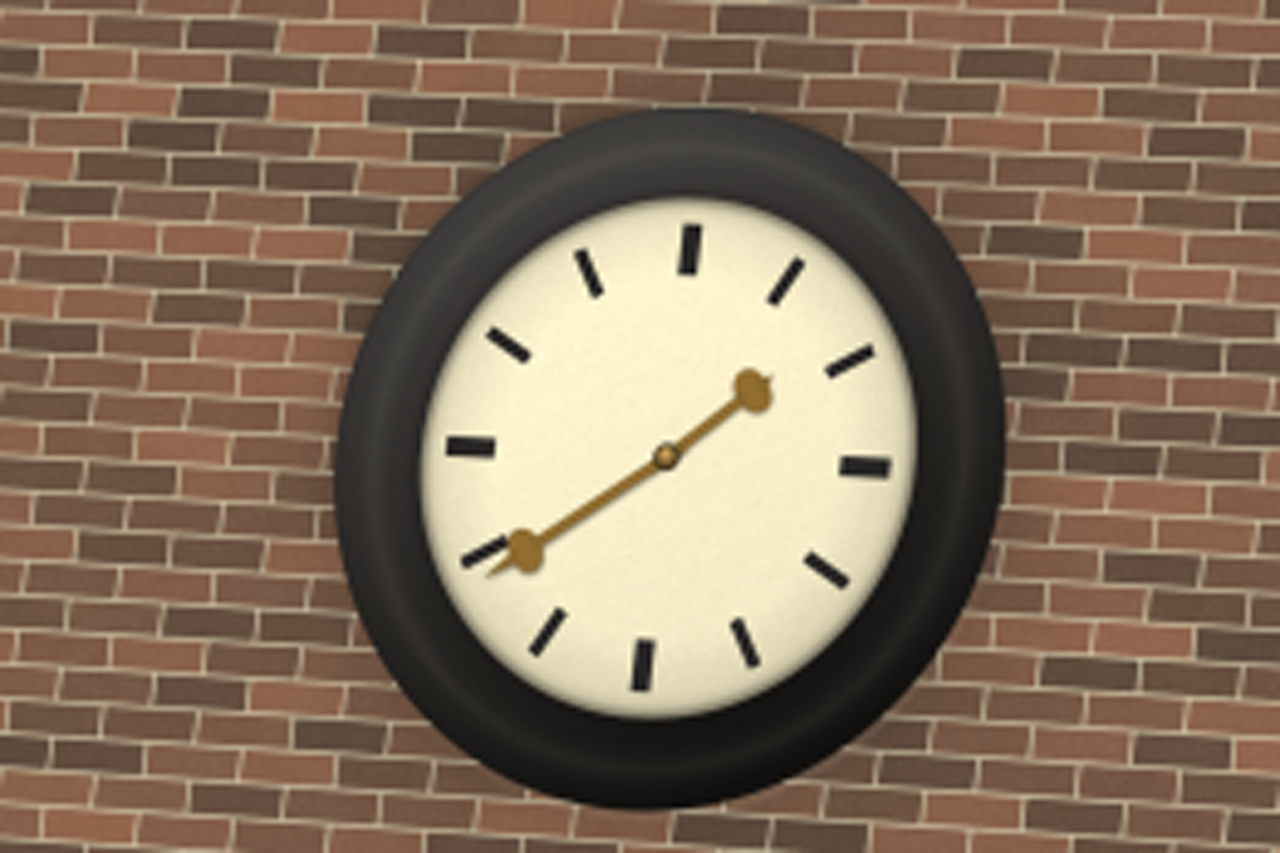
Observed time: **1:39**
